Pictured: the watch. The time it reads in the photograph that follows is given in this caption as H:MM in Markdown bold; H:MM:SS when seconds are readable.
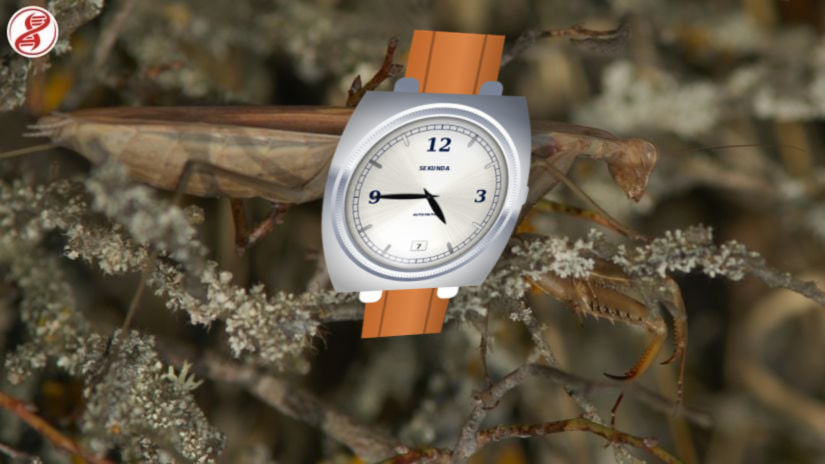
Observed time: **4:45**
